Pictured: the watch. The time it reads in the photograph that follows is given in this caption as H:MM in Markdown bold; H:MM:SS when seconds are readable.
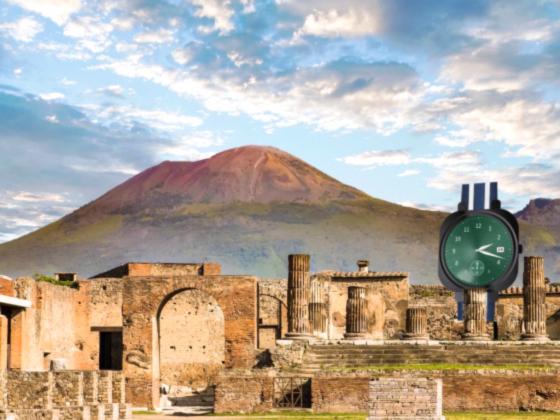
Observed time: **2:18**
